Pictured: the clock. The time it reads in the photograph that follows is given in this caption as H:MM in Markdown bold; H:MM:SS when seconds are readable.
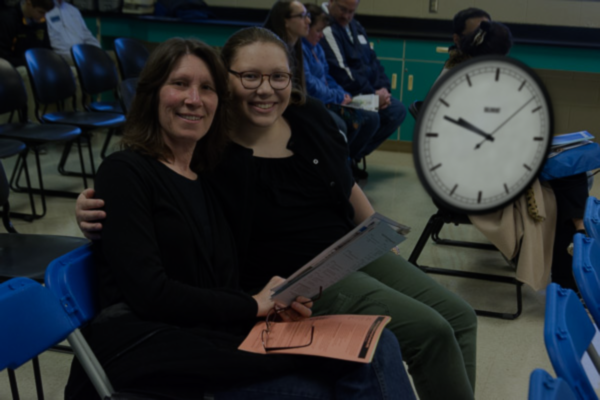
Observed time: **9:48:08**
